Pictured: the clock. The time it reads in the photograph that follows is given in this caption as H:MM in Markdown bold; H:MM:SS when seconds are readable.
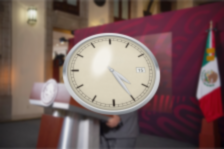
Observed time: **4:25**
